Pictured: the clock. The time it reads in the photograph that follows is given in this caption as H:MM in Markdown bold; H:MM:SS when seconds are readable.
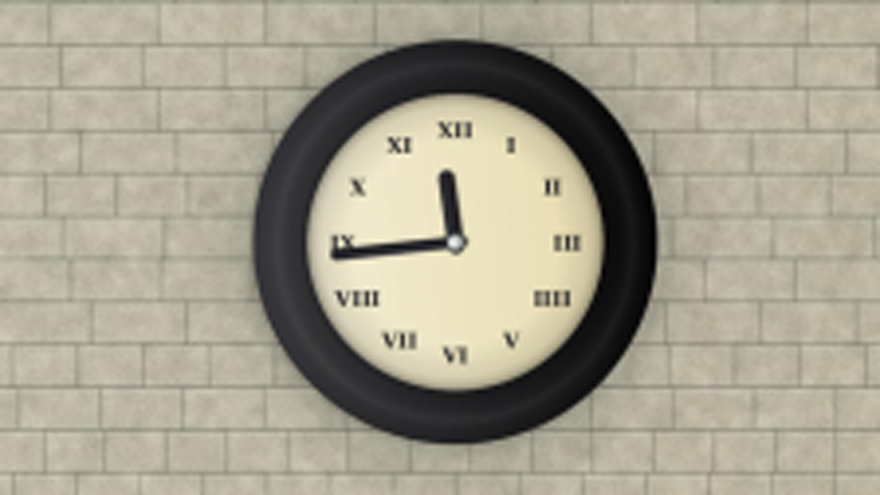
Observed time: **11:44**
